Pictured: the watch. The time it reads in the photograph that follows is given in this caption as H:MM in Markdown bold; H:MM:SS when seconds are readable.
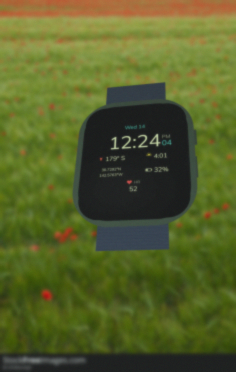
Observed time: **12:24**
